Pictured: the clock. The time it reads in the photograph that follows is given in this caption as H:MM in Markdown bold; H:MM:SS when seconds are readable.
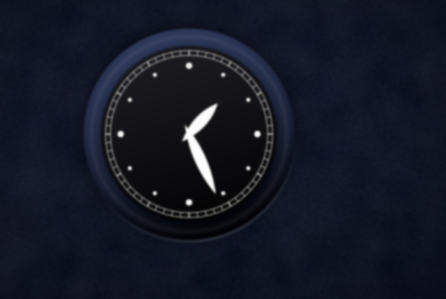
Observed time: **1:26**
